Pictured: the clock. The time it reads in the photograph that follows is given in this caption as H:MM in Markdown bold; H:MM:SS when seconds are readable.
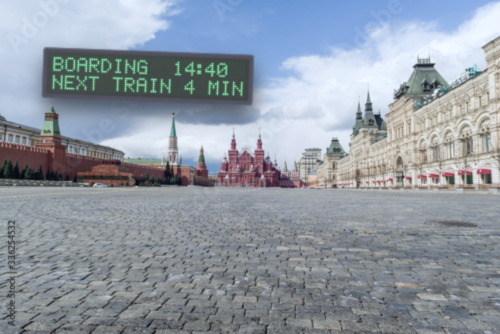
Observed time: **14:40**
